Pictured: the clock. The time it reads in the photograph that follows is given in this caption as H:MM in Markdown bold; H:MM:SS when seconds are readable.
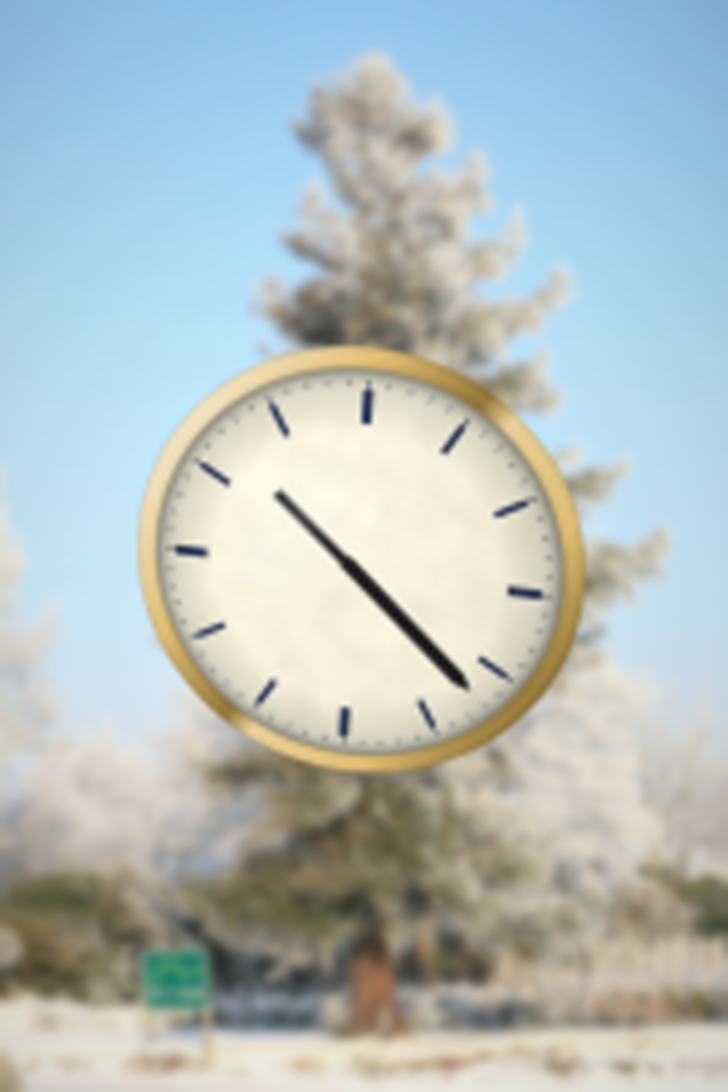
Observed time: **10:22**
